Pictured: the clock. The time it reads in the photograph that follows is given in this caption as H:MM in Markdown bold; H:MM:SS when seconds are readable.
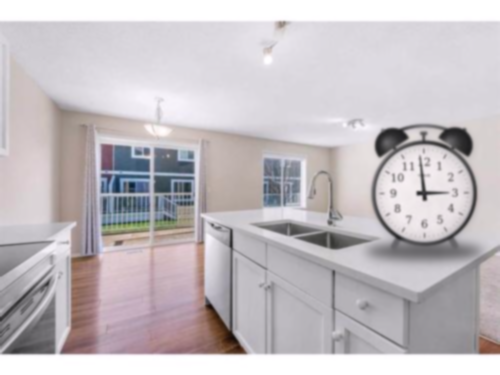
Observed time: **2:59**
